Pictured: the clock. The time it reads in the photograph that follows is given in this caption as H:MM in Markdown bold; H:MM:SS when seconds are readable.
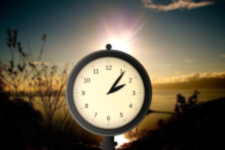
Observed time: **2:06**
